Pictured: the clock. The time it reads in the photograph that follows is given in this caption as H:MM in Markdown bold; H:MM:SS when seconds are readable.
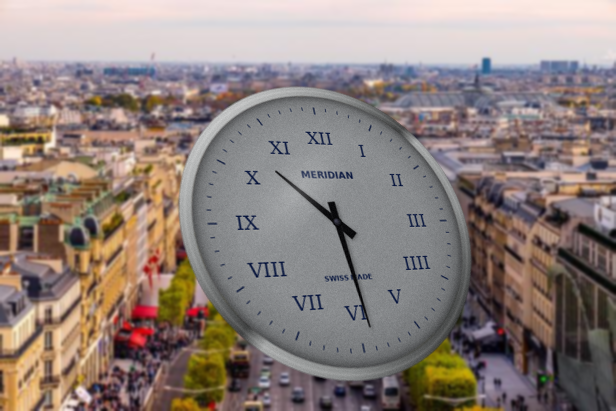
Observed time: **10:29**
